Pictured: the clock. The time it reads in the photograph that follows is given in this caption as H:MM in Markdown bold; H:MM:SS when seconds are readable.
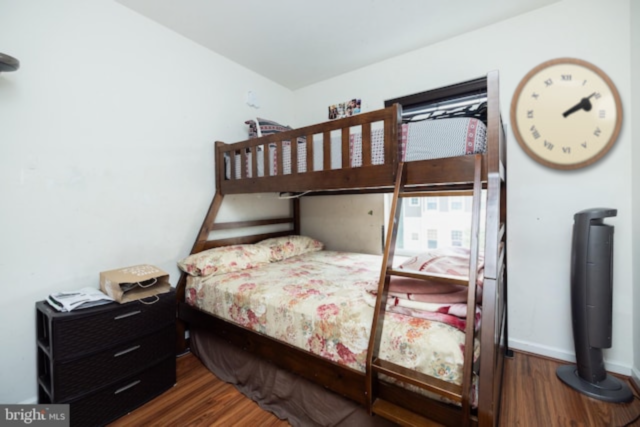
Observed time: **2:09**
